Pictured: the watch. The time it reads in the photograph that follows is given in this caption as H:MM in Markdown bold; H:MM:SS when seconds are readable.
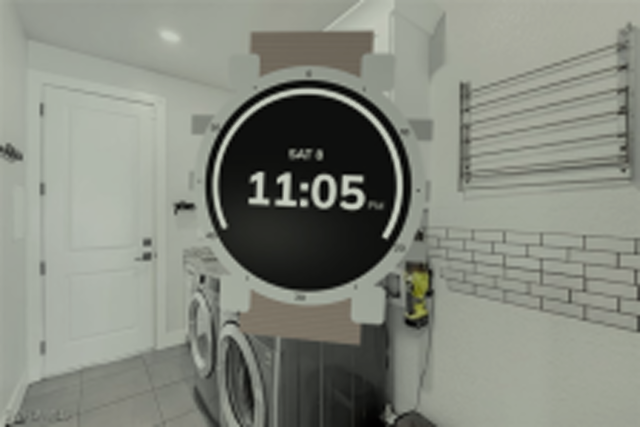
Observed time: **11:05**
